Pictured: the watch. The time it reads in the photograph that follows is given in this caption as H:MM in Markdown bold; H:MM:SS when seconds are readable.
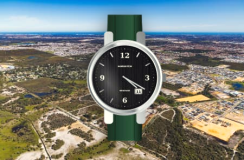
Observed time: **4:20**
